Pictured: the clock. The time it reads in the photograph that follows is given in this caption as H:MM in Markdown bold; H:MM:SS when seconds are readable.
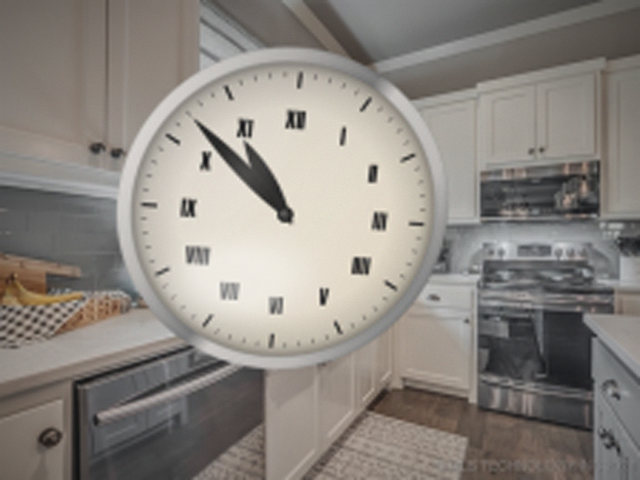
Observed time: **10:52**
